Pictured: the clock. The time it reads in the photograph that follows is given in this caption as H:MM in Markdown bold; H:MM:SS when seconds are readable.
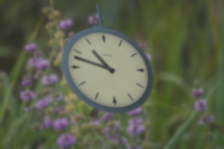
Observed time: **10:48**
